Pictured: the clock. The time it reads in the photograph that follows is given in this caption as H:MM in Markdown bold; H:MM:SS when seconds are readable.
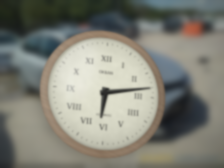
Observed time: **6:13**
